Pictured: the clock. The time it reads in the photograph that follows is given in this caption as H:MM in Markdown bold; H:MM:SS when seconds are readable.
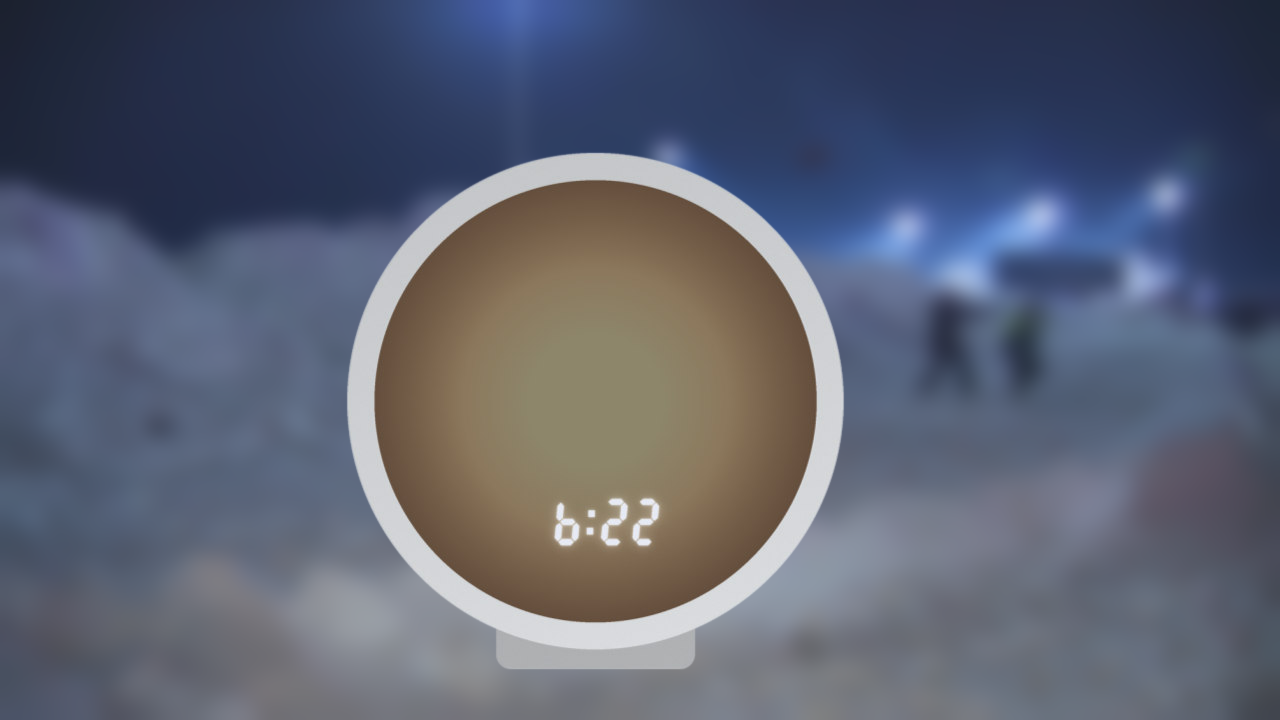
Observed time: **6:22**
